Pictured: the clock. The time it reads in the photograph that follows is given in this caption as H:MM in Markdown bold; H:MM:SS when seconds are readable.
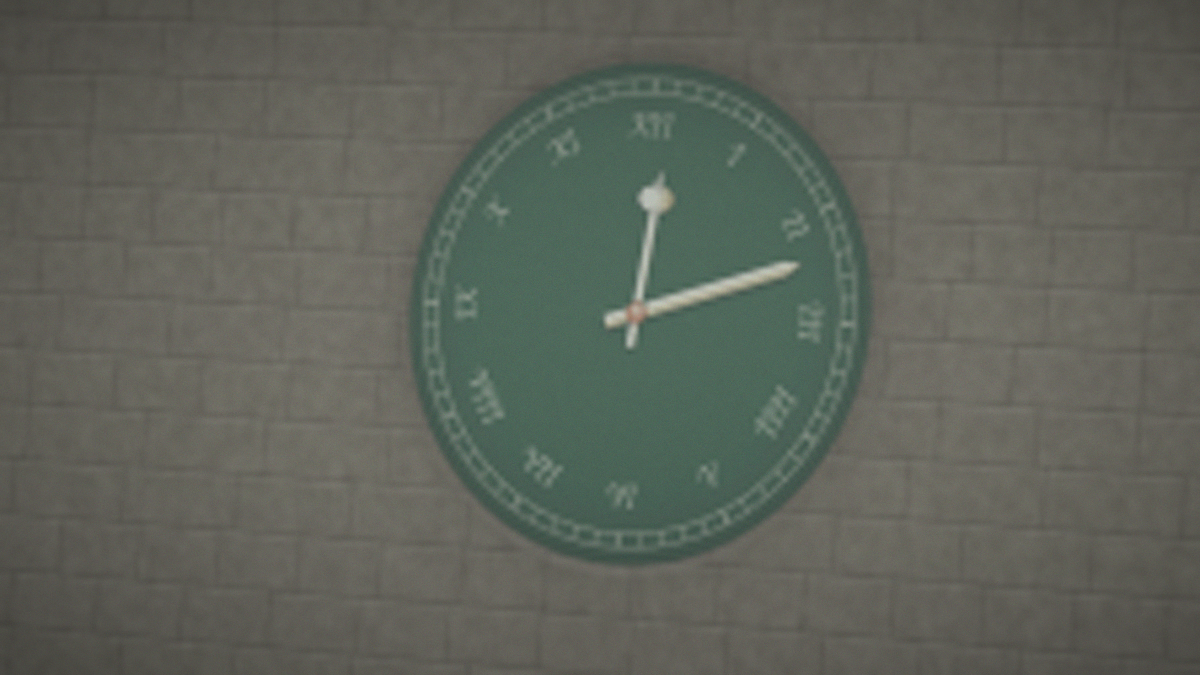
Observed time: **12:12**
